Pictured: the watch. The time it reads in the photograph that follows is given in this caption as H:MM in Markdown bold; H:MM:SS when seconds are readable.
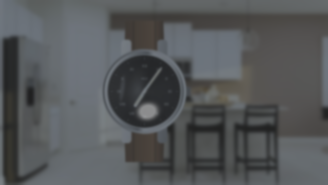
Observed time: **7:06**
